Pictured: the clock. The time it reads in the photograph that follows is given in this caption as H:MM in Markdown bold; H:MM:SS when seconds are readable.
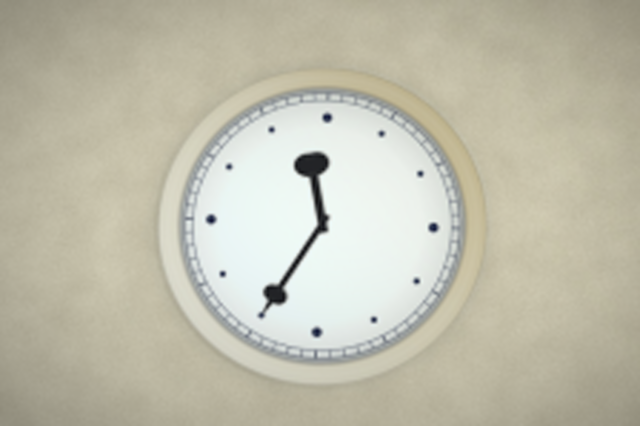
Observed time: **11:35**
